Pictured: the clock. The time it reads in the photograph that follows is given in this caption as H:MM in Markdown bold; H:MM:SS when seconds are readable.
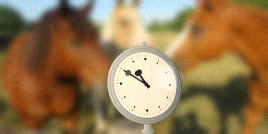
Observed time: **10:50**
